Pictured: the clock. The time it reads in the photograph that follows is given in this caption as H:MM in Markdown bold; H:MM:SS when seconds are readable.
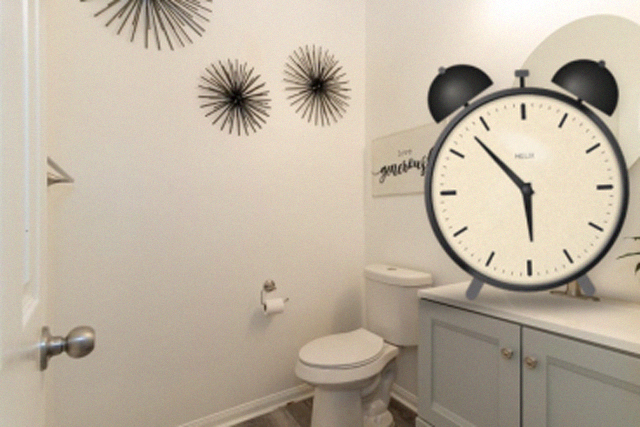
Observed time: **5:53**
